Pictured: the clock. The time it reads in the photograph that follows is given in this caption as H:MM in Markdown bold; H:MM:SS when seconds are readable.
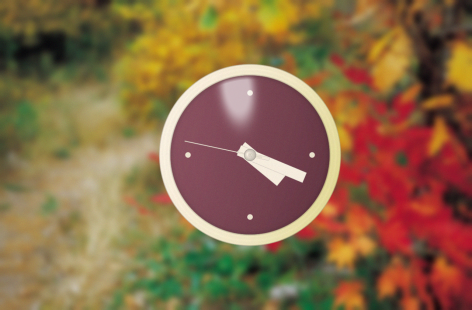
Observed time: **4:18:47**
